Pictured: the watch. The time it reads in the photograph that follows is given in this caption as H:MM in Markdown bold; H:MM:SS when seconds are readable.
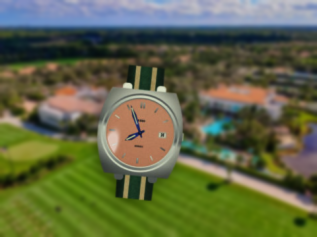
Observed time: **7:56**
